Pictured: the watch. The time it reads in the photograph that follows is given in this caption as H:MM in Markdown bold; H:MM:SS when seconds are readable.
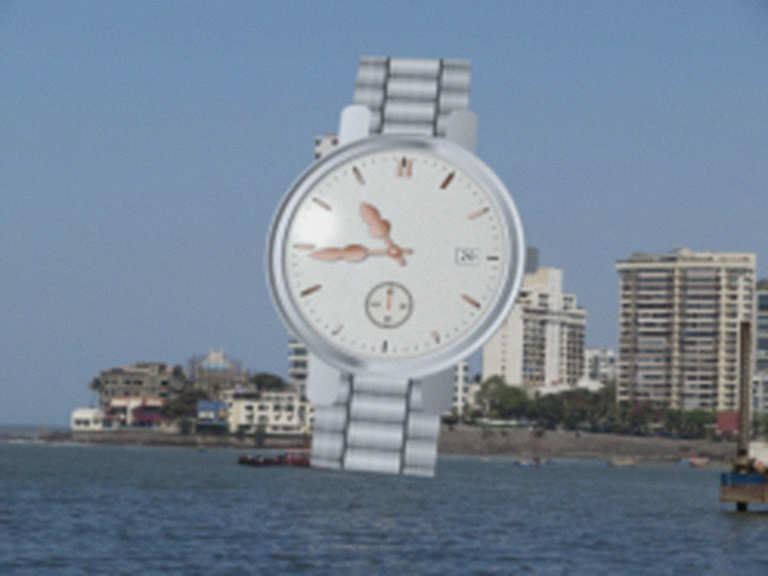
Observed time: **10:44**
